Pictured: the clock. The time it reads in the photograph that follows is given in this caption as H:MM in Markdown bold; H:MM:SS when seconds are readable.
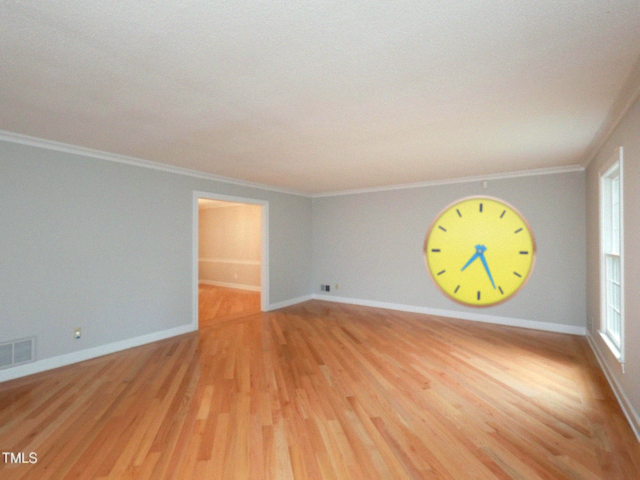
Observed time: **7:26**
